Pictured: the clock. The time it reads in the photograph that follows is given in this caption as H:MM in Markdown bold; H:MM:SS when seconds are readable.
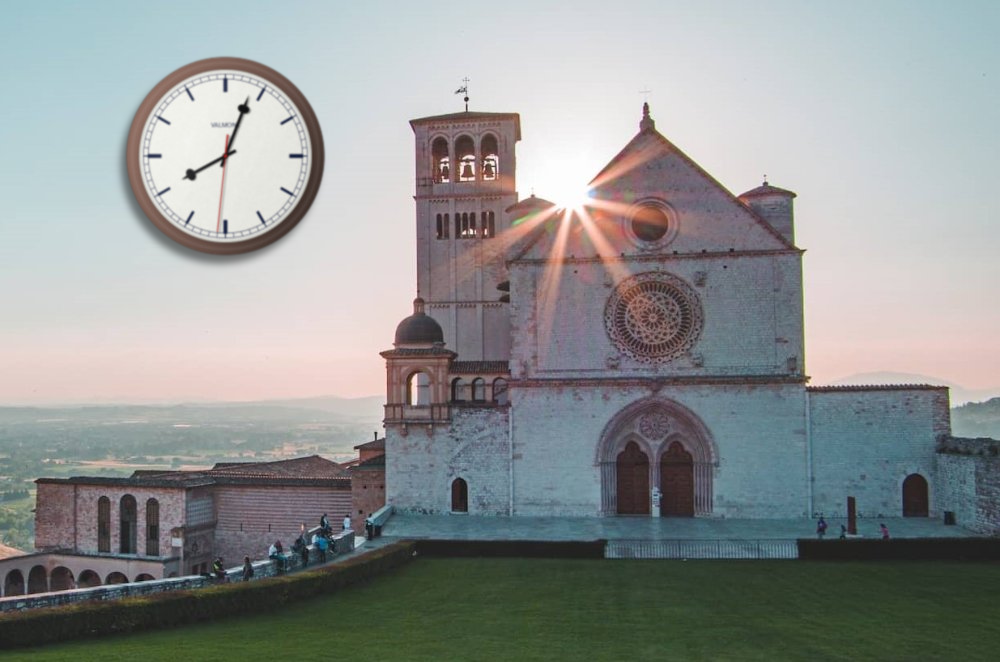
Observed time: **8:03:31**
